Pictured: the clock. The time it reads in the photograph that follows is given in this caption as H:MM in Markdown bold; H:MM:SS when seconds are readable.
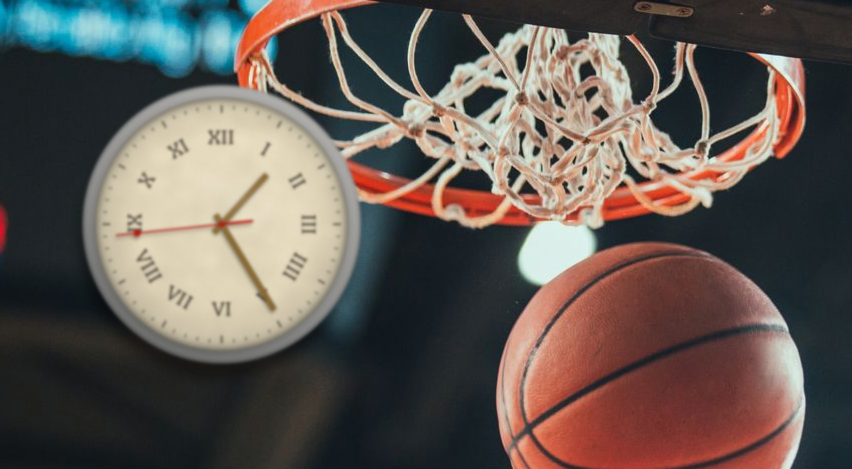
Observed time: **1:24:44**
